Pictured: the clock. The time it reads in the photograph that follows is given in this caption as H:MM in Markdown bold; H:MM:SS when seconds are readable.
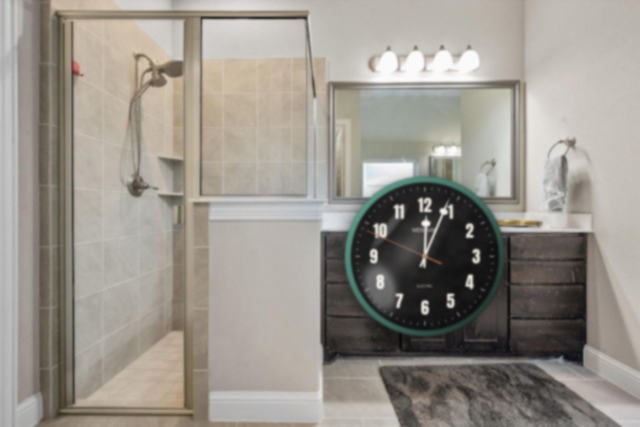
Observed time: **12:03:49**
